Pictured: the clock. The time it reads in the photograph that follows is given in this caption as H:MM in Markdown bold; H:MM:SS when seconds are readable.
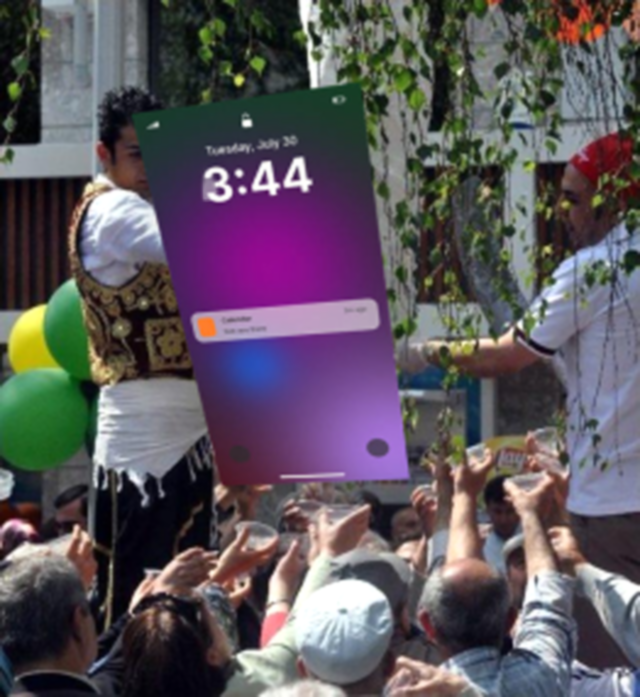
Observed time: **3:44**
